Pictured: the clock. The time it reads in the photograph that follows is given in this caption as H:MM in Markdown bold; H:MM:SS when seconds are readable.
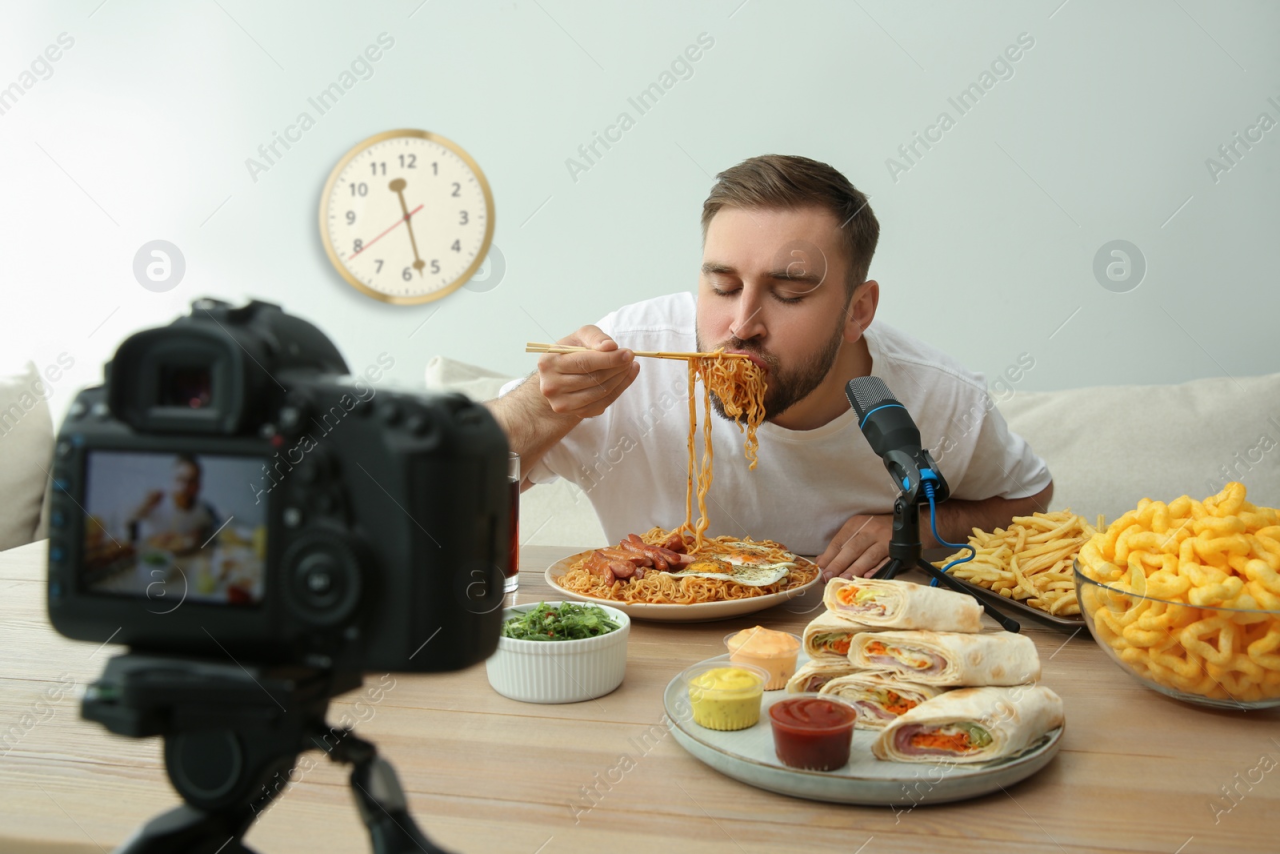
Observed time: **11:27:39**
